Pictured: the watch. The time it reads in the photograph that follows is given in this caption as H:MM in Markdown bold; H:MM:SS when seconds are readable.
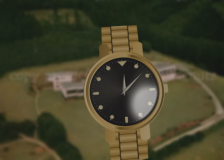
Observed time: **12:08**
